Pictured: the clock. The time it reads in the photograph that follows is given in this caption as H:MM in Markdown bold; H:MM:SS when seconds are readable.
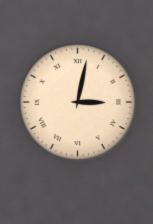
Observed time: **3:02**
